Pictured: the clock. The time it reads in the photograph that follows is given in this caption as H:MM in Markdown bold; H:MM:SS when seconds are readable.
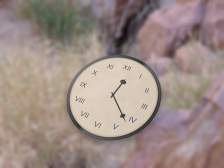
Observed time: **12:22**
